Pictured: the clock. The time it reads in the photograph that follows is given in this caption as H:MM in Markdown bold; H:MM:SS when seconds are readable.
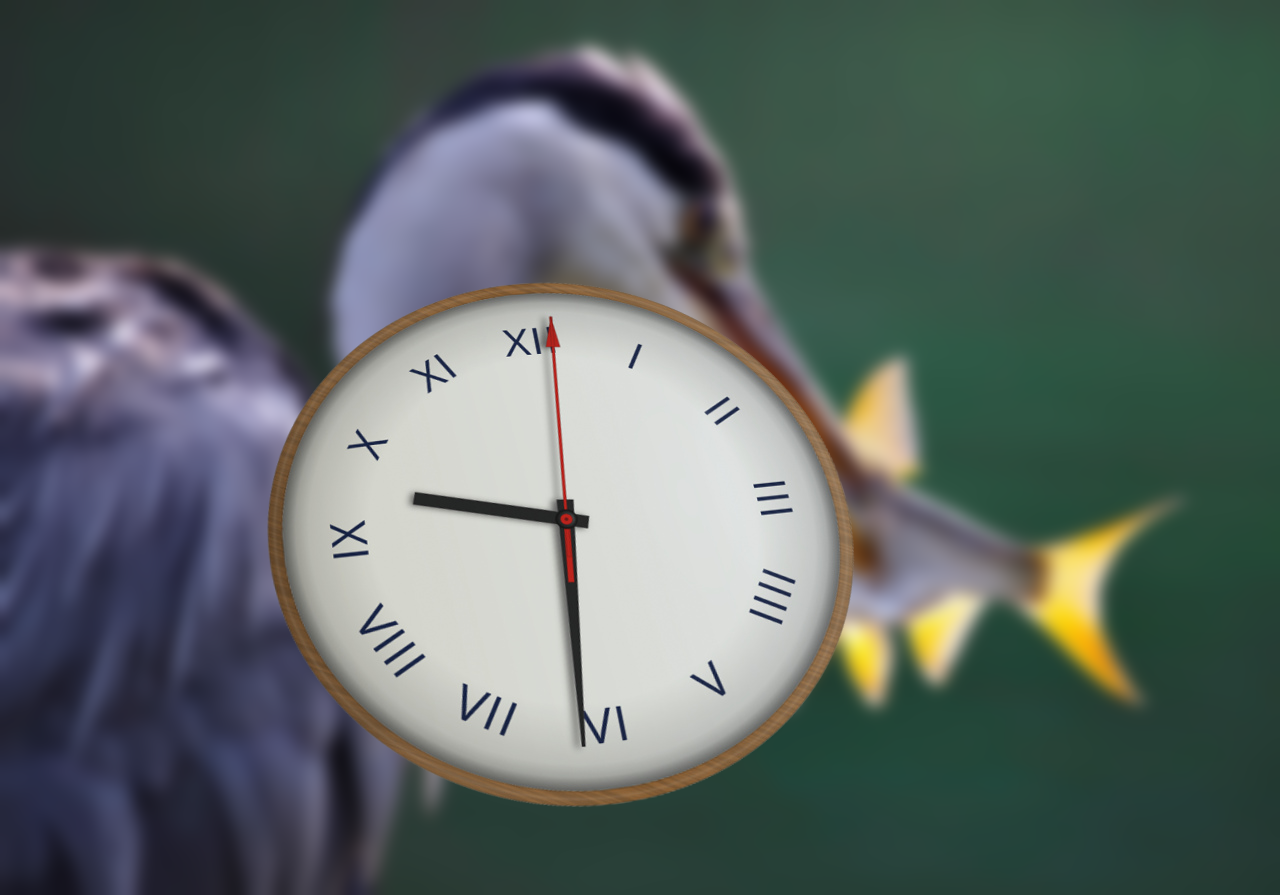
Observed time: **9:31:01**
